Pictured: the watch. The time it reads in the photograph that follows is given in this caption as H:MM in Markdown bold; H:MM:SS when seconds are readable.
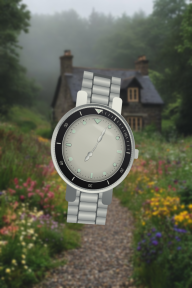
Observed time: **7:04**
